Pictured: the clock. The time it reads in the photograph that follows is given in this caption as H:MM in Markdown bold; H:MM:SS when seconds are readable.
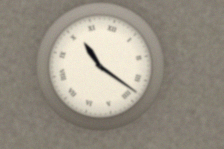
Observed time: **10:18**
